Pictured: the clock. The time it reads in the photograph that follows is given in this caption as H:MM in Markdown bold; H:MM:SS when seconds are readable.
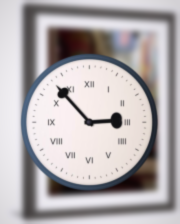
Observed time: **2:53**
